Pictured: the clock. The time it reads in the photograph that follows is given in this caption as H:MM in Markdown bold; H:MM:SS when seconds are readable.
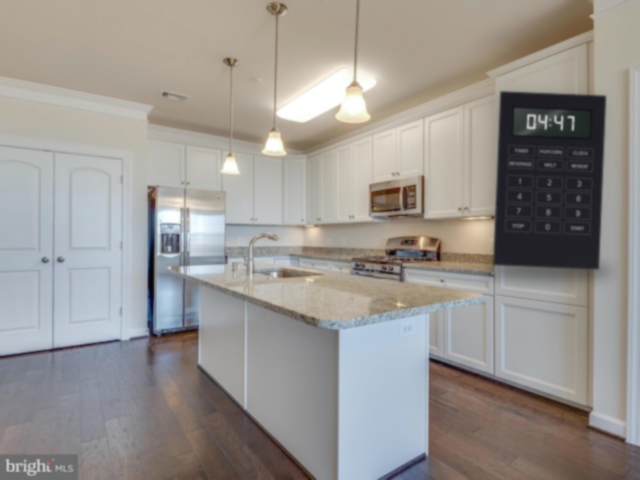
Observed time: **4:47**
